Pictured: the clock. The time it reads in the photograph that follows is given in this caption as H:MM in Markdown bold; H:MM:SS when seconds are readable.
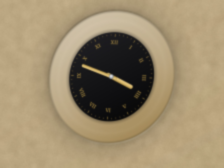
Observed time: **3:48**
